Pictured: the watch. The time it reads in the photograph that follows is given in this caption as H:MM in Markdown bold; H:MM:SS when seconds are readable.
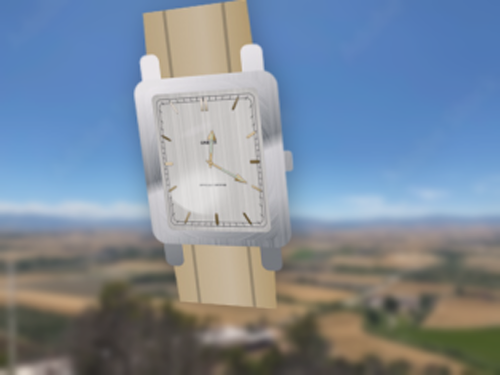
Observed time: **12:20**
